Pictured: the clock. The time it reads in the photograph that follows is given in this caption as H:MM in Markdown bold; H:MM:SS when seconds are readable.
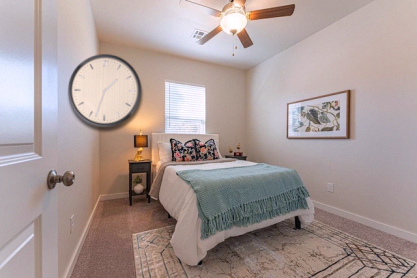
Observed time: **1:33**
